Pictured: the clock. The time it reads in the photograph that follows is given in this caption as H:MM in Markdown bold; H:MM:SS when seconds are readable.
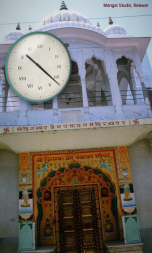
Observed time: **10:22**
